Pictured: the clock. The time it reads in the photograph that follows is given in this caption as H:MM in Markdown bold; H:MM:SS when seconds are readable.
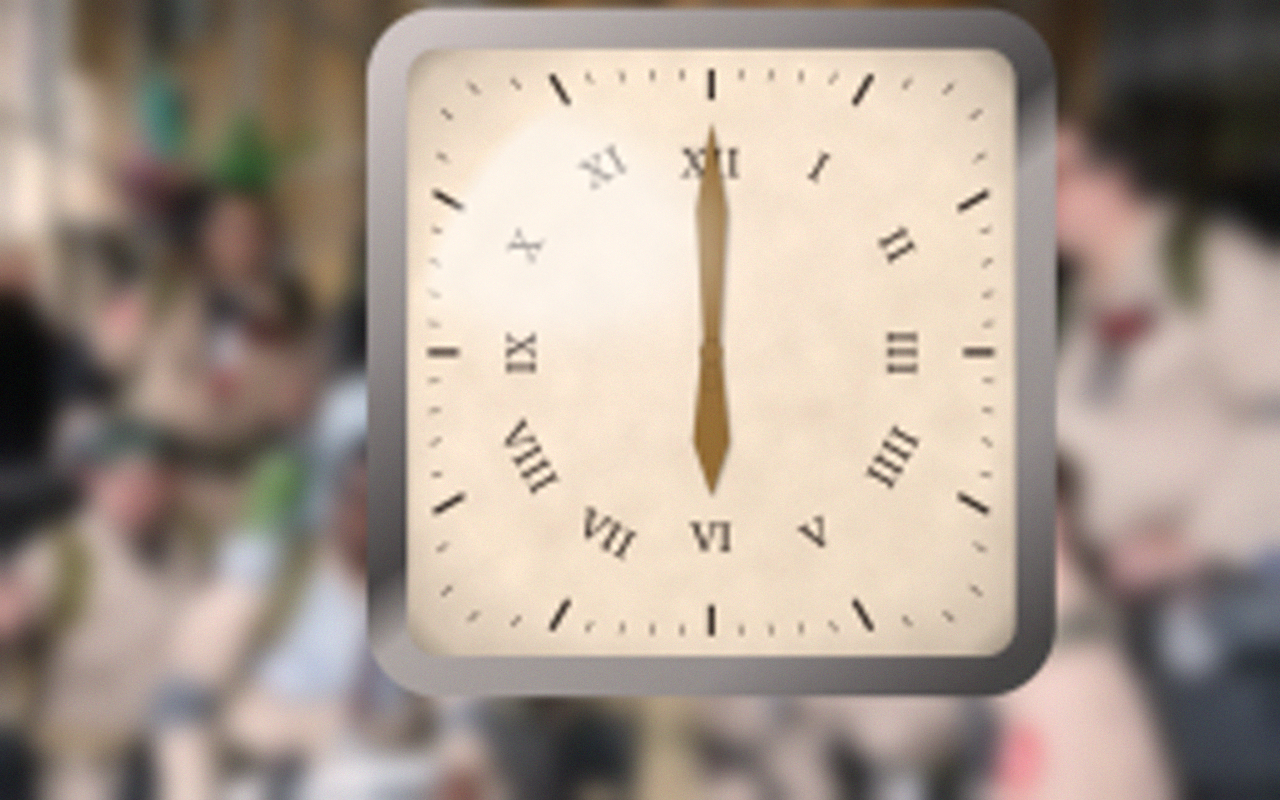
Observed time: **6:00**
